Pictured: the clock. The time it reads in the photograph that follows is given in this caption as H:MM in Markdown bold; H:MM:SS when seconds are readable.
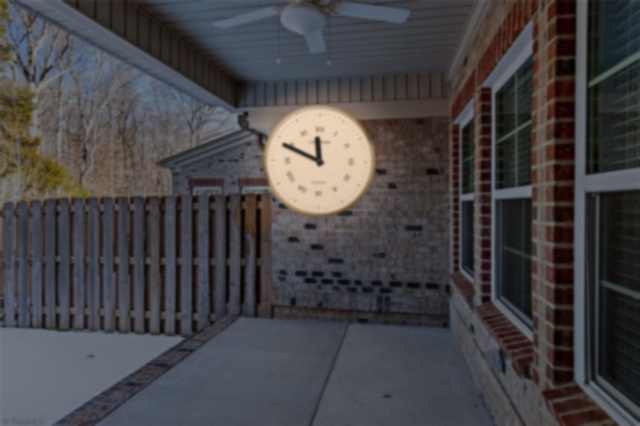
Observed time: **11:49**
